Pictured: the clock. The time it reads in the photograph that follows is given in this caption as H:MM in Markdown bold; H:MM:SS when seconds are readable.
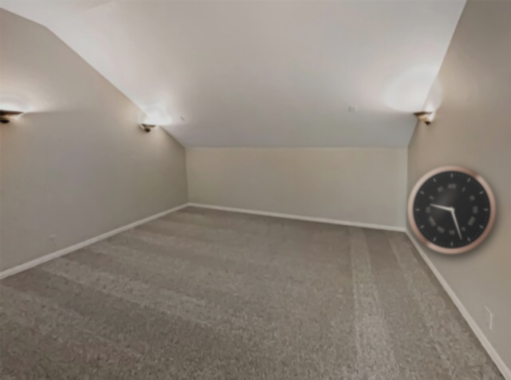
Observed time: **9:27**
